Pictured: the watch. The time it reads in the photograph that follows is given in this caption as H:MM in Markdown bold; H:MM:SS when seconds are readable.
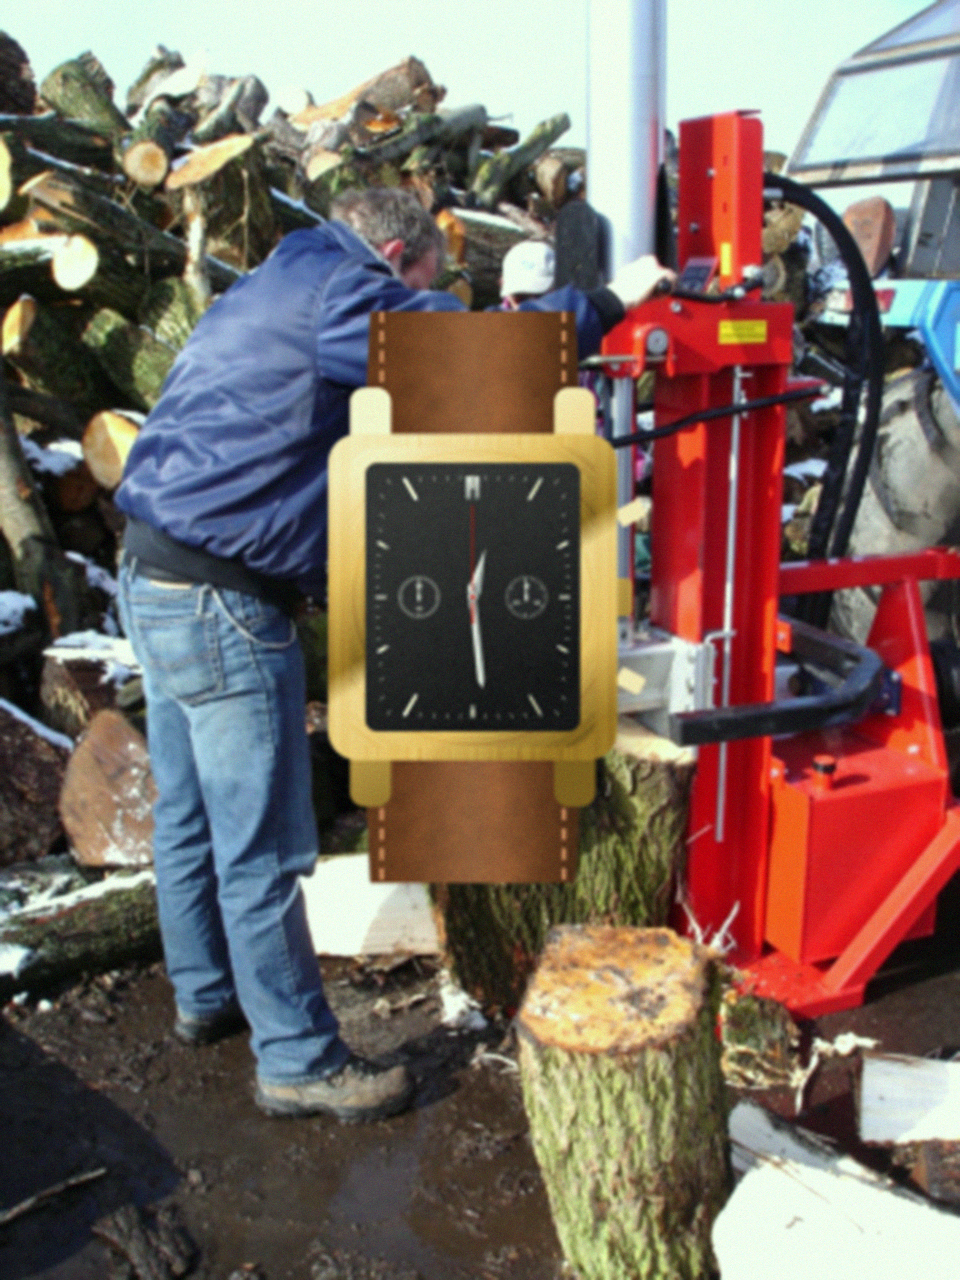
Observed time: **12:29**
